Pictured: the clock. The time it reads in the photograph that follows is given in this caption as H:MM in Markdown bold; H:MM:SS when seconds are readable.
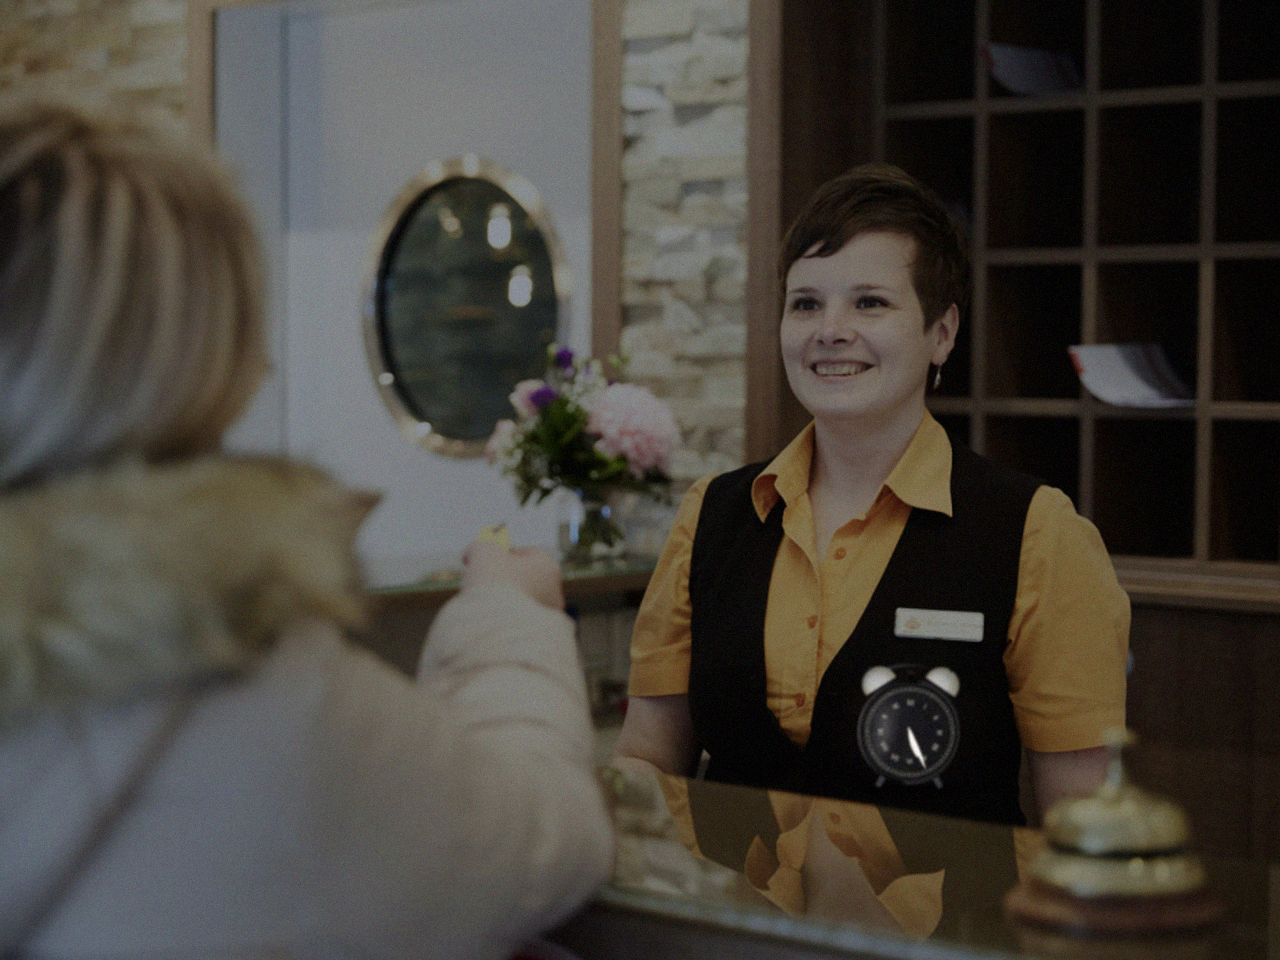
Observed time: **5:26**
